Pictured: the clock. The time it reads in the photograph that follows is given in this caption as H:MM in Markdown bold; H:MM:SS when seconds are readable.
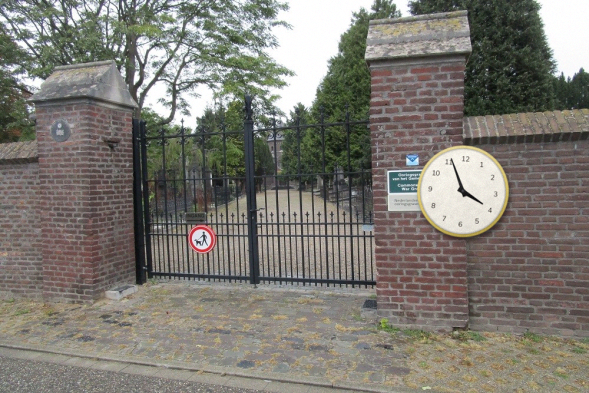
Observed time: **3:56**
